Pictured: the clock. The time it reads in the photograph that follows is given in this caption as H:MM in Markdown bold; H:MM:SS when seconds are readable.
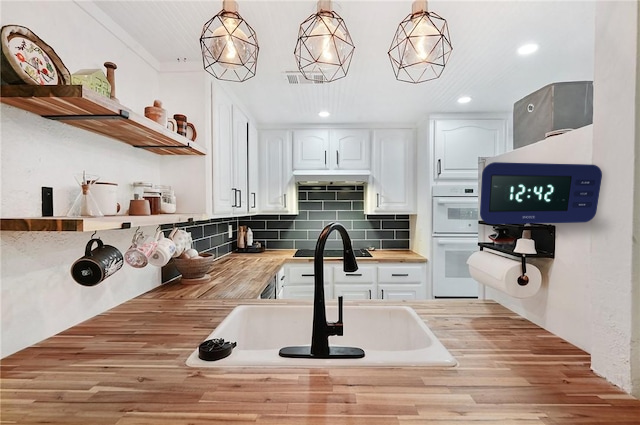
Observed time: **12:42**
